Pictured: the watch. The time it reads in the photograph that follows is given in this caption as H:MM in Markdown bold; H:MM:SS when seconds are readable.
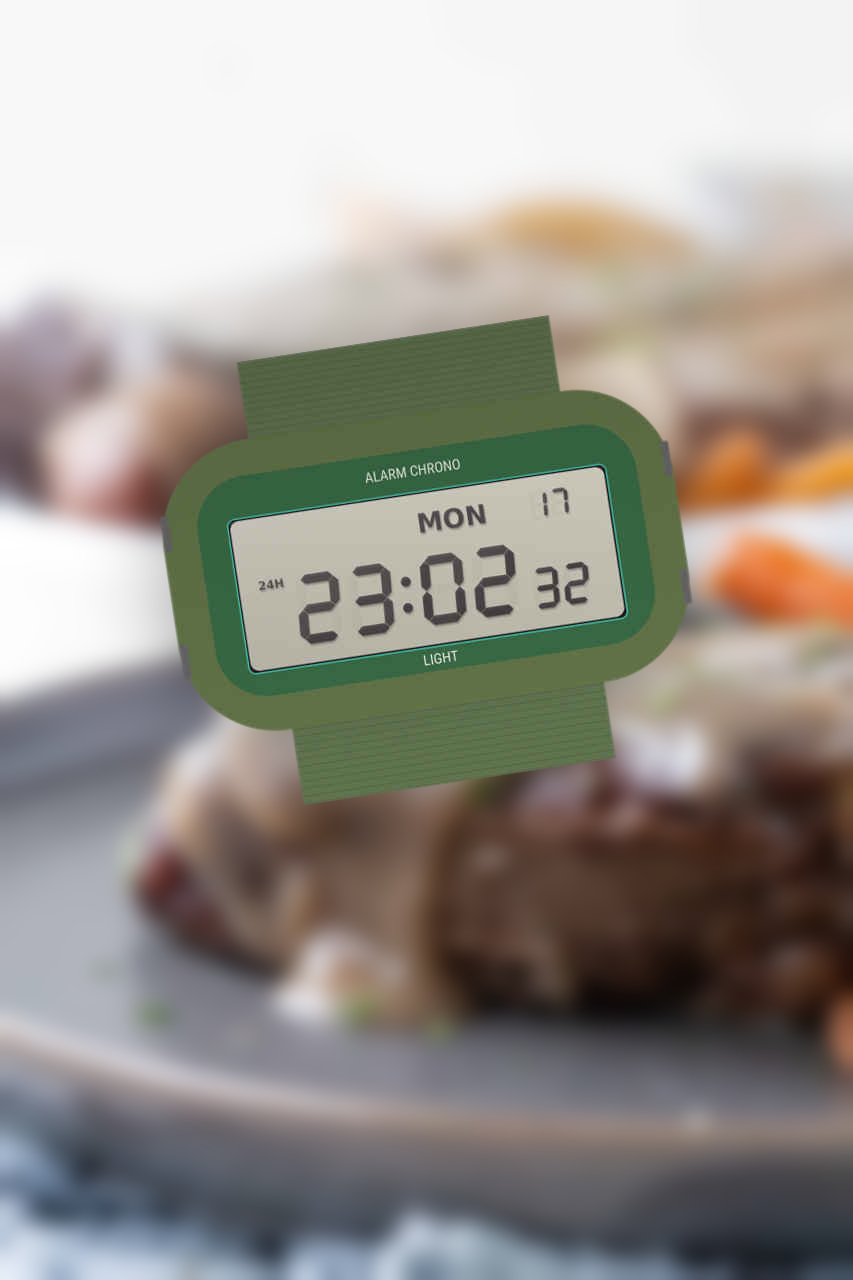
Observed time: **23:02:32**
